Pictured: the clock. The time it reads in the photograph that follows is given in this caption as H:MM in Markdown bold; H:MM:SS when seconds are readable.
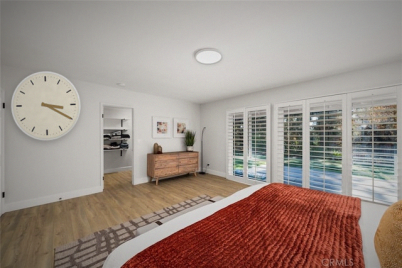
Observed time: **3:20**
